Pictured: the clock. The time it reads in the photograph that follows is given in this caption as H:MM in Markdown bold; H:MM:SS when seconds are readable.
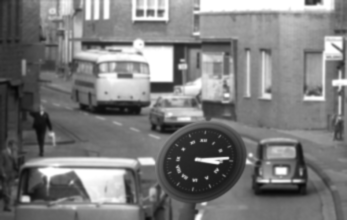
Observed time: **3:14**
